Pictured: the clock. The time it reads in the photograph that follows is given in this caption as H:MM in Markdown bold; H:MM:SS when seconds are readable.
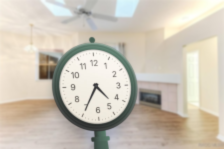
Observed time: **4:35**
